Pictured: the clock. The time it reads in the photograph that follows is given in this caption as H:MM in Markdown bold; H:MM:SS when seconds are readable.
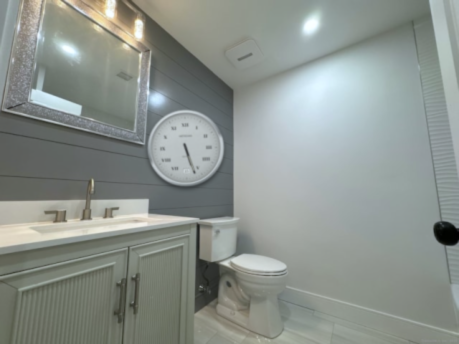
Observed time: **5:27**
